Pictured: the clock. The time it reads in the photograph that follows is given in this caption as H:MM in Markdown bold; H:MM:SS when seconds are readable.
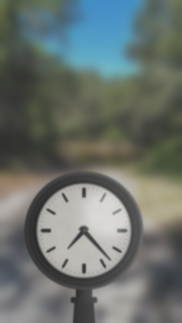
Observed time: **7:23**
